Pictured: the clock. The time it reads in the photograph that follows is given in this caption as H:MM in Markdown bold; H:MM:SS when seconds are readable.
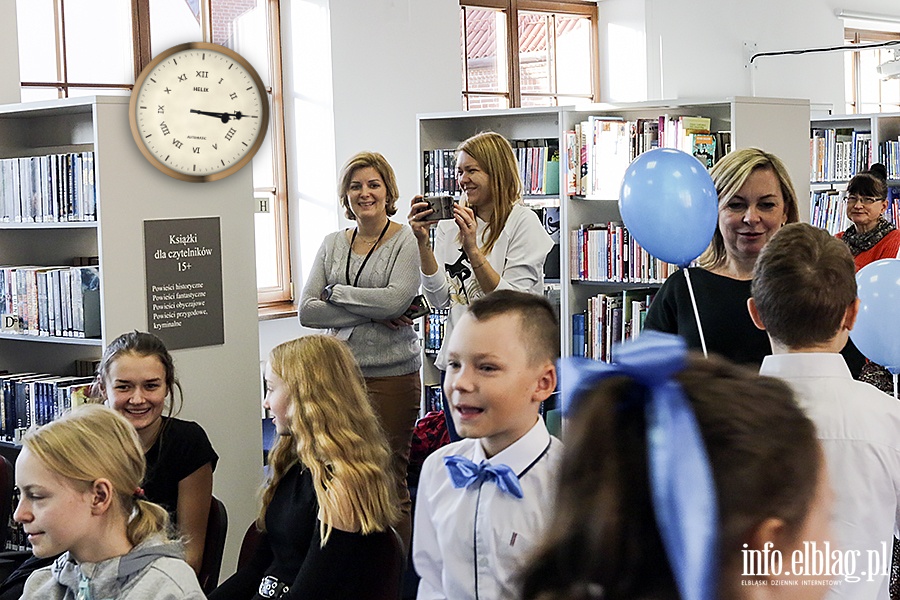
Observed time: **3:15**
